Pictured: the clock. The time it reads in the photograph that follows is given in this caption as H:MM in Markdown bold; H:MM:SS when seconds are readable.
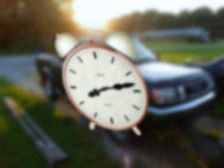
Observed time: **8:13**
